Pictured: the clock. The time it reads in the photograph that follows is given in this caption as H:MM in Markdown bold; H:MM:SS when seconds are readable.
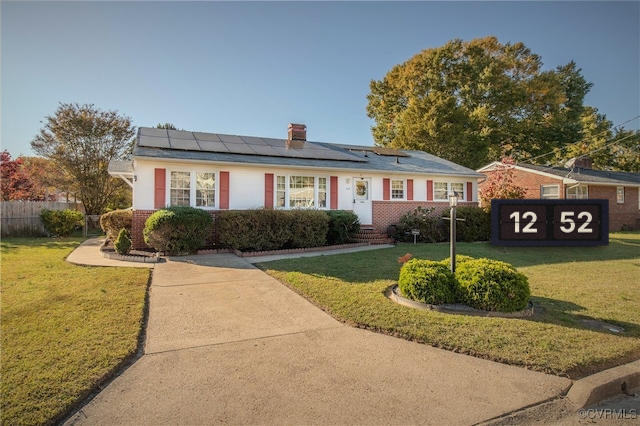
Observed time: **12:52**
